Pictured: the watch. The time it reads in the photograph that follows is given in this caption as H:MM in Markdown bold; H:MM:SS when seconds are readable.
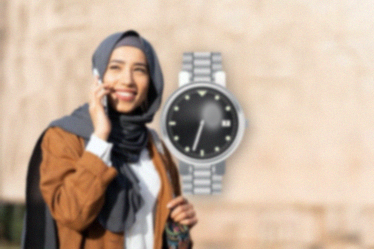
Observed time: **6:33**
